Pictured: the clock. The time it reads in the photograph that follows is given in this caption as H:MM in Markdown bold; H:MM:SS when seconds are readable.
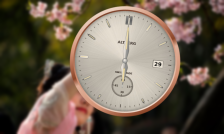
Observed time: **6:00**
